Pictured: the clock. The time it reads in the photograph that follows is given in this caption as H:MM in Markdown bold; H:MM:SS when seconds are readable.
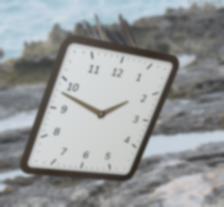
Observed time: **1:48**
